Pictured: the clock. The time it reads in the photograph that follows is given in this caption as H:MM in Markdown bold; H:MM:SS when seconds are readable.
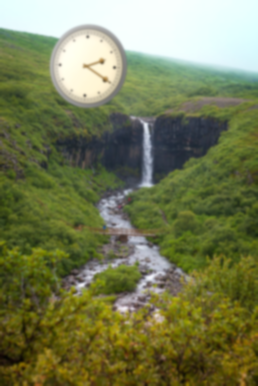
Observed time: **2:20**
